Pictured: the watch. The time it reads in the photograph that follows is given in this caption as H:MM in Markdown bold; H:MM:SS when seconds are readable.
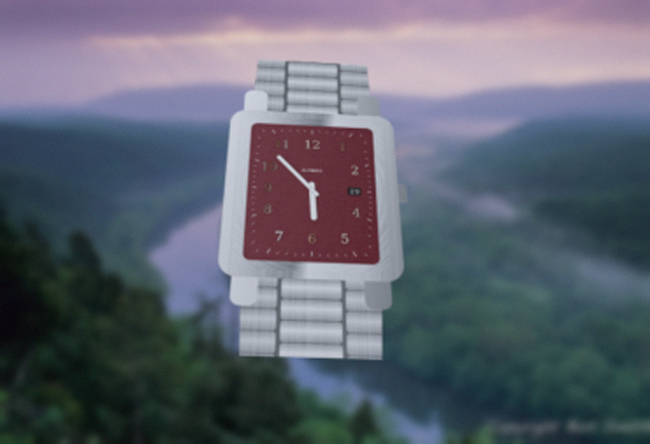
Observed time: **5:53**
